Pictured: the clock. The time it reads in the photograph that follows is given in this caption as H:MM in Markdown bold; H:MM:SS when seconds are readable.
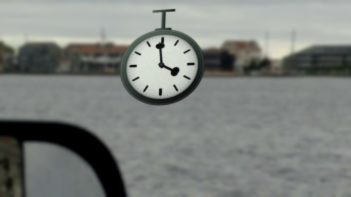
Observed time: **3:59**
